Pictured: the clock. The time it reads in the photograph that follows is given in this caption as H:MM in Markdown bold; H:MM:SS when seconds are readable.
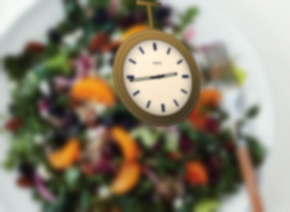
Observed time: **2:44**
